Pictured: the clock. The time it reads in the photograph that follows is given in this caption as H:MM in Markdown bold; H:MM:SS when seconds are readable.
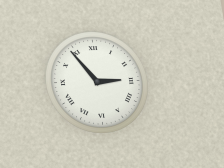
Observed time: **2:54**
